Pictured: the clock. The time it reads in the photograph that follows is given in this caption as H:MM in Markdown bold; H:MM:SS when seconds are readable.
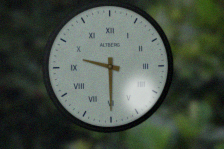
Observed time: **9:30**
